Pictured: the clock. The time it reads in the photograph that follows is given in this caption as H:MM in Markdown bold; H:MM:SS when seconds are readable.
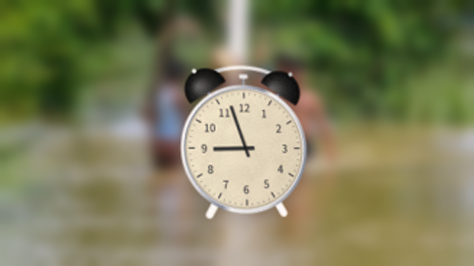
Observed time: **8:57**
